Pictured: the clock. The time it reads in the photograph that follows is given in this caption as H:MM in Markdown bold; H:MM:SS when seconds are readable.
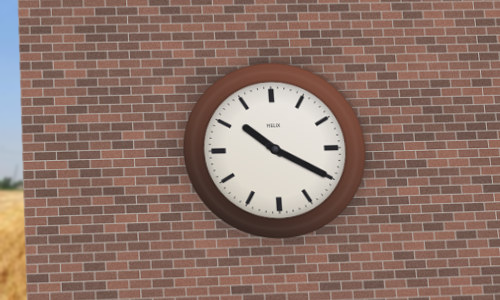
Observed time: **10:20**
